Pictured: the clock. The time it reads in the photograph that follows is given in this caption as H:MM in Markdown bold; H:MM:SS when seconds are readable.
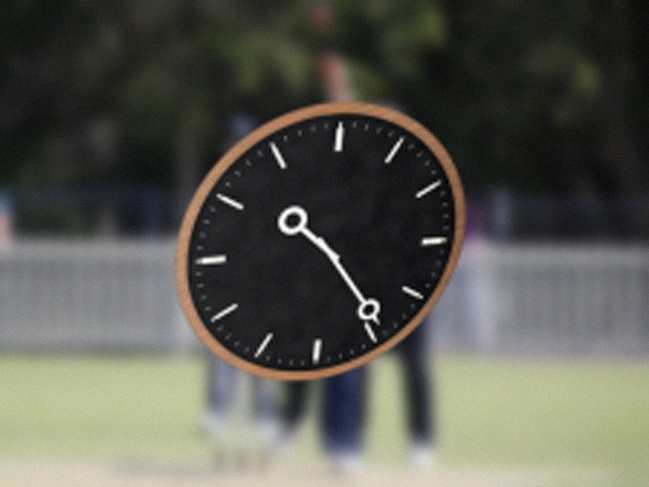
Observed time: **10:24**
